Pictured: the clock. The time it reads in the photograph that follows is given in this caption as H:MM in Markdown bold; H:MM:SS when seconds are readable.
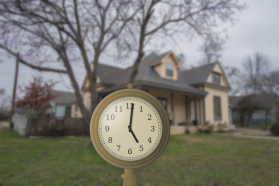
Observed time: **5:01**
